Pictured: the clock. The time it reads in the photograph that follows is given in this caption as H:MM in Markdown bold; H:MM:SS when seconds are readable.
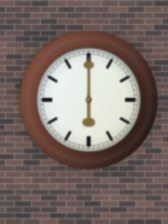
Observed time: **6:00**
